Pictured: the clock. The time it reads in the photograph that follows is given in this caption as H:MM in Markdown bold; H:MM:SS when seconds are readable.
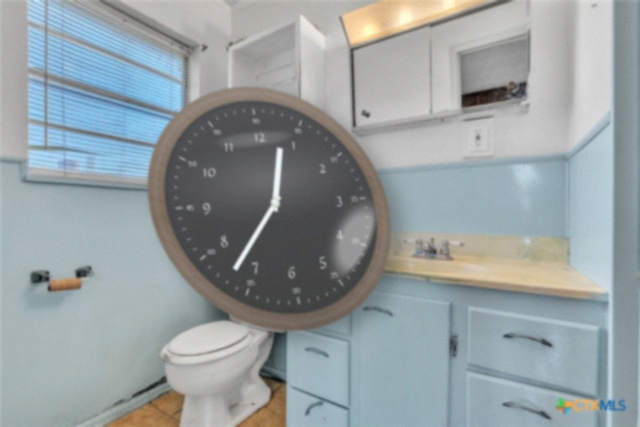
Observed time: **12:37**
